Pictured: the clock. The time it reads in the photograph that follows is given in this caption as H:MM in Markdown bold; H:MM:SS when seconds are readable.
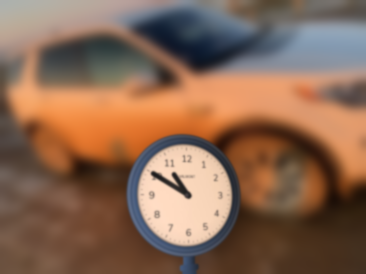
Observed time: **10:50**
